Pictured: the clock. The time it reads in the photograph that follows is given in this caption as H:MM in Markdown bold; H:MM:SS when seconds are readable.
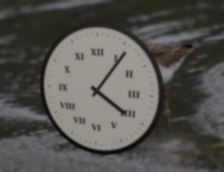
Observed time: **4:06**
